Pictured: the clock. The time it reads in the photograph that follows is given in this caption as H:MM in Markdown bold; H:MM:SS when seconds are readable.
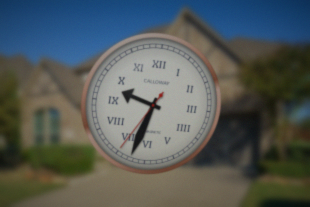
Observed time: **9:32:35**
